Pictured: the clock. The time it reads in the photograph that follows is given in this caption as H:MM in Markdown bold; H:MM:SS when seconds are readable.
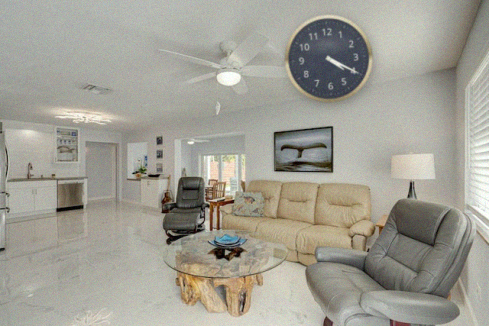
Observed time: **4:20**
